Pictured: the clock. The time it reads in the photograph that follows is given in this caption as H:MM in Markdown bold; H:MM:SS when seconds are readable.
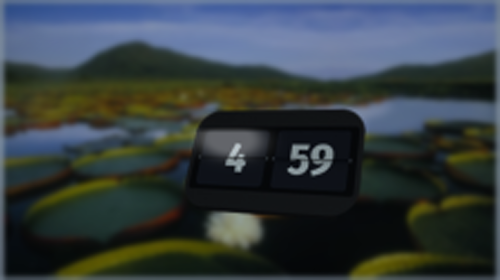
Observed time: **4:59**
